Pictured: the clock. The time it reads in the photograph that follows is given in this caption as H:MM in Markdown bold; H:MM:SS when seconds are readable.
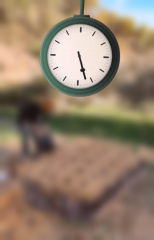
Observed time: **5:27**
